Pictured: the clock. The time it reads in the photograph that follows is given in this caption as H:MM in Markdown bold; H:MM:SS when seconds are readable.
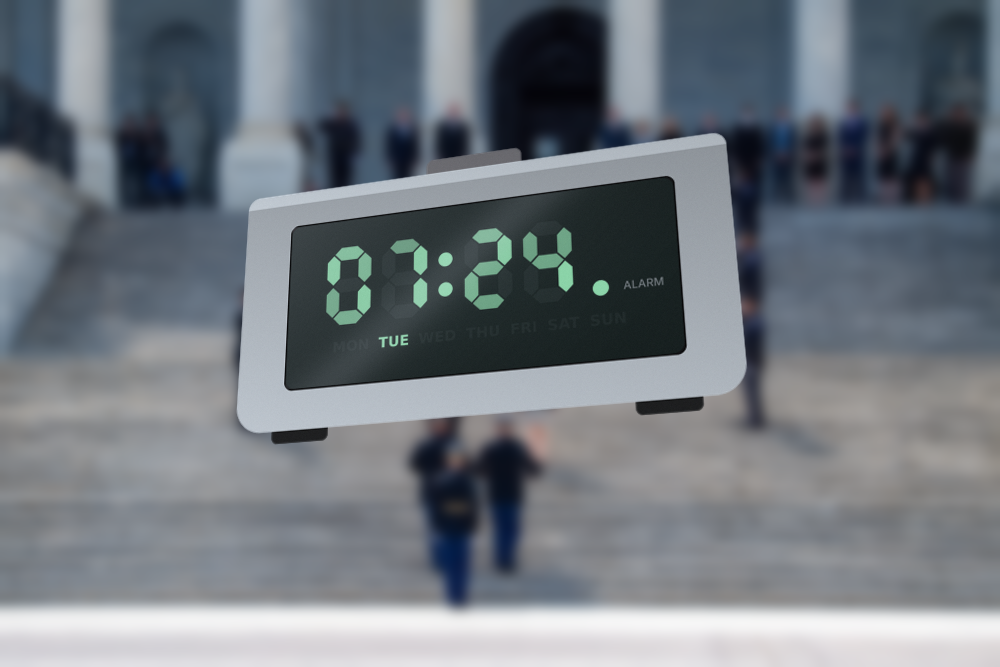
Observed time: **7:24**
